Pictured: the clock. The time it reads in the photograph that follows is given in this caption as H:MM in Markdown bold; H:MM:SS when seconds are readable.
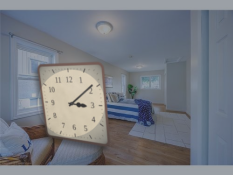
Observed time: **3:09**
